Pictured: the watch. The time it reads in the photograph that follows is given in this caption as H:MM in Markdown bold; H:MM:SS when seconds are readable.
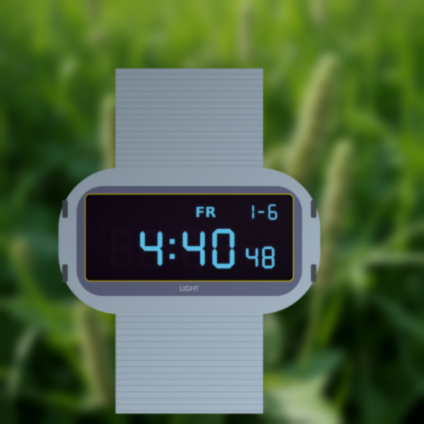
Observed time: **4:40:48**
